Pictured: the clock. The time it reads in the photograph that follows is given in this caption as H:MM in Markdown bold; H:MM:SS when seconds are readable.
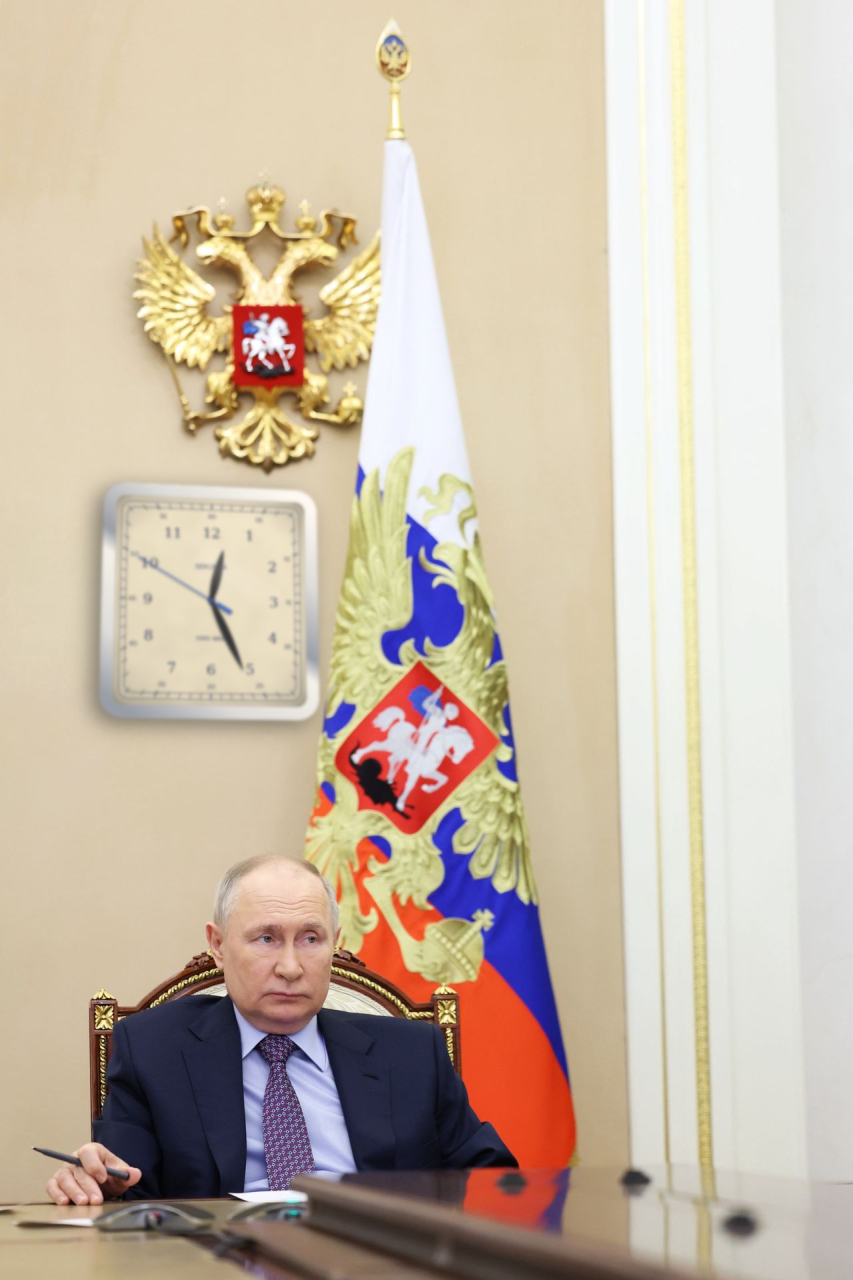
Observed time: **12:25:50**
